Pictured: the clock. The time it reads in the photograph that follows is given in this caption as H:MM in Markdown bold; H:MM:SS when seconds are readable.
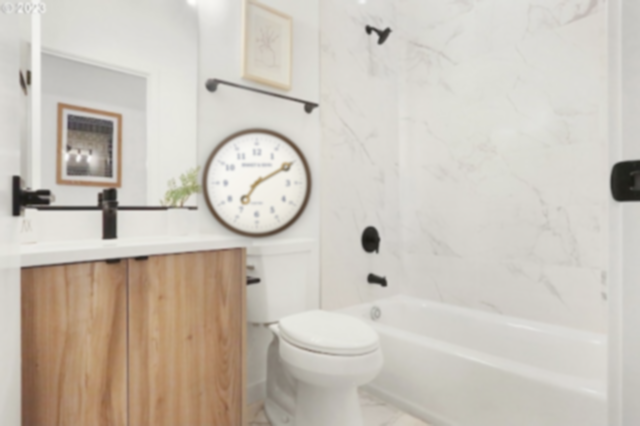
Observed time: **7:10**
